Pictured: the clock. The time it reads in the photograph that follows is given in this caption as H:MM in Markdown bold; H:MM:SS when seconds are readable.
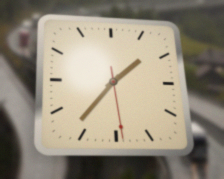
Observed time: **1:36:29**
